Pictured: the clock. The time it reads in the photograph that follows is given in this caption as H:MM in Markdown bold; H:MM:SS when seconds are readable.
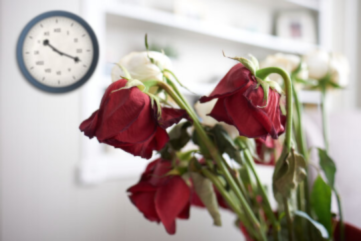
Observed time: **10:19**
